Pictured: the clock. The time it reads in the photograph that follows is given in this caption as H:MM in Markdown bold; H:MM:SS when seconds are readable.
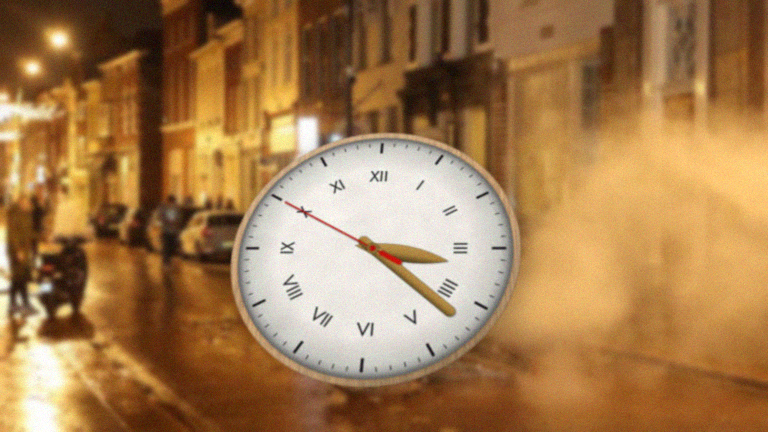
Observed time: **3:21:50**
